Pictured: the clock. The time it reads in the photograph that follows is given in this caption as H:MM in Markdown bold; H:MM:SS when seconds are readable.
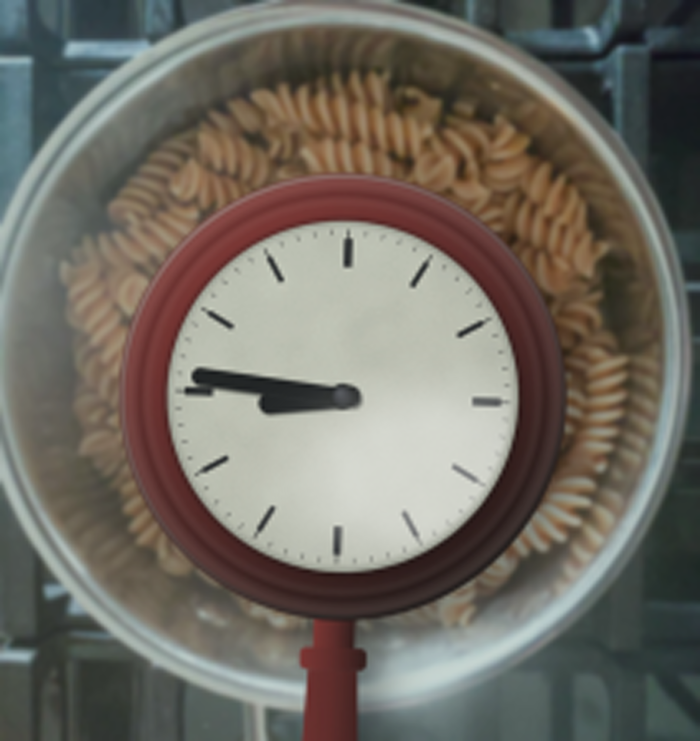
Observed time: **8:46**
